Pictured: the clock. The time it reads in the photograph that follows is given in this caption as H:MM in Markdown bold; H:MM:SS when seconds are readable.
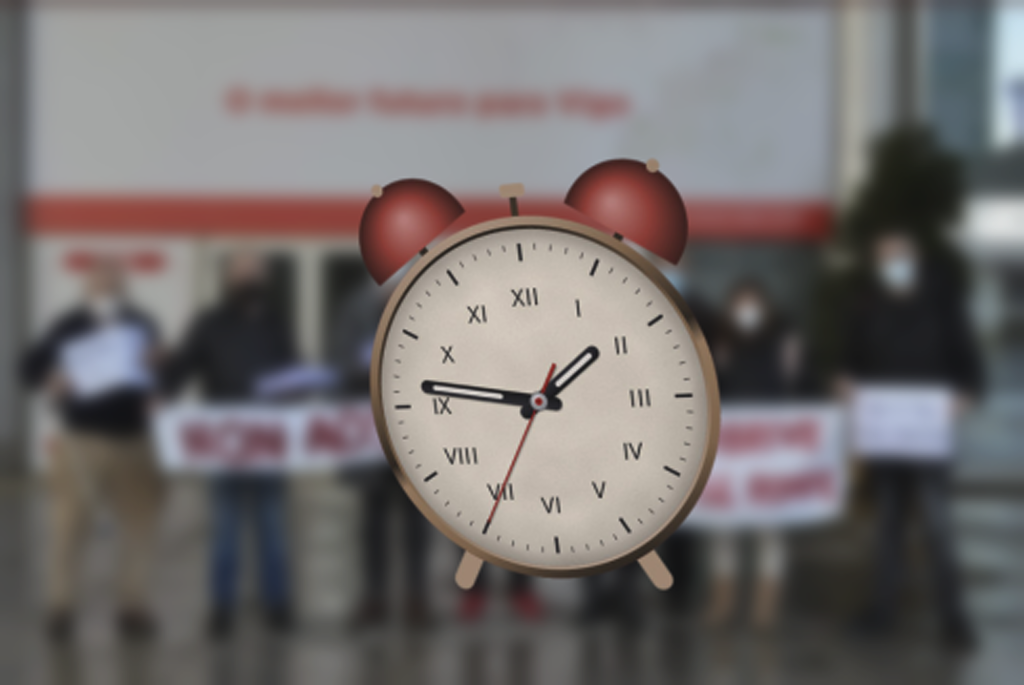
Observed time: **1:46:35**
